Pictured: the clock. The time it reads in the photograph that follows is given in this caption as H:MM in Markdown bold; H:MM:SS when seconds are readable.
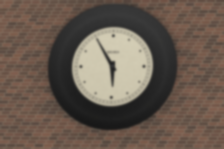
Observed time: **5:55**
